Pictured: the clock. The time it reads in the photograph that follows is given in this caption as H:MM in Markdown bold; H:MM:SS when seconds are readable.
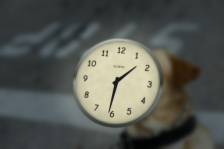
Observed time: **1:31**
